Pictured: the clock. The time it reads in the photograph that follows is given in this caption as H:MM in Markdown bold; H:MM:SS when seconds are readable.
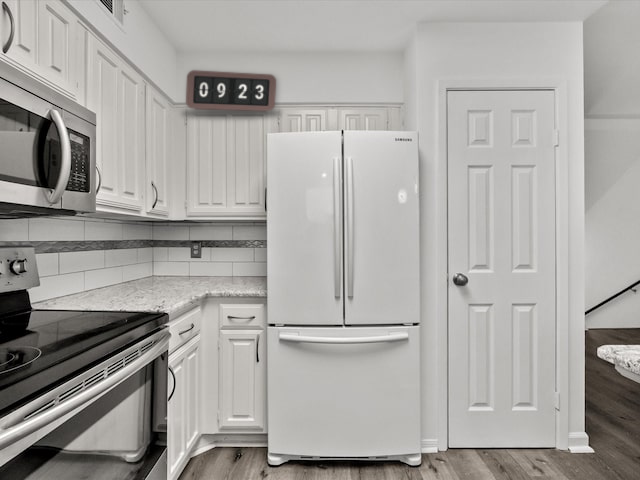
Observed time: **9:23**
